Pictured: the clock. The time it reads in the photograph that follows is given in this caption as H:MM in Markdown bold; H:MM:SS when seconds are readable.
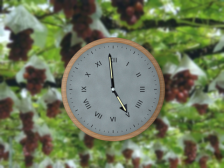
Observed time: **4:59**
